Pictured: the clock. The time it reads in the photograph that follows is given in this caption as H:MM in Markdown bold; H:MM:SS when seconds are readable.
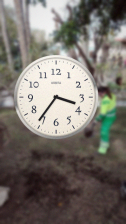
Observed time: **3:36**
